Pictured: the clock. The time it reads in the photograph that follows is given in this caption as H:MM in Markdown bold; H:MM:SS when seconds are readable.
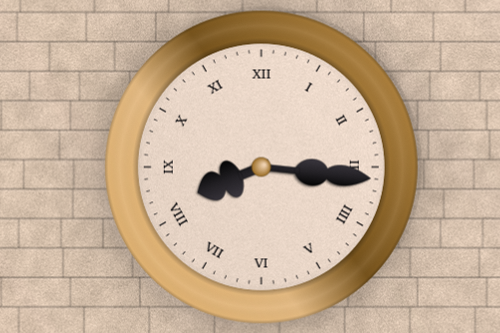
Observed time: **8:16**
